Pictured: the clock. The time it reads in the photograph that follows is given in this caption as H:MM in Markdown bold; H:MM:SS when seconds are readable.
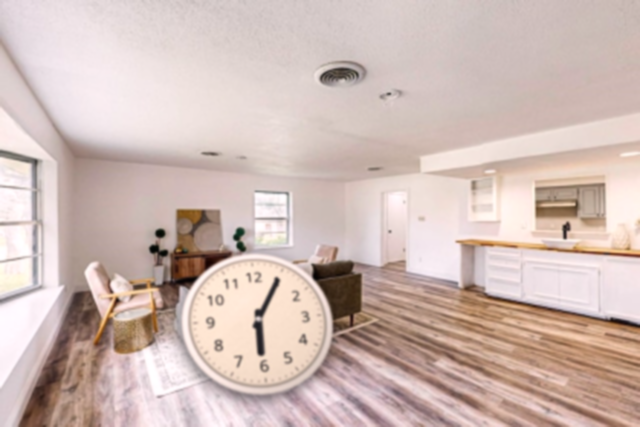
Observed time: **6:05**
